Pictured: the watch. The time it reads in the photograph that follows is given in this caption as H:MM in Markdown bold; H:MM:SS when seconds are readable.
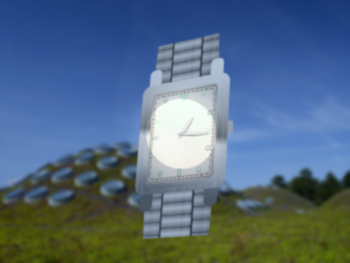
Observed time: **1:16**
